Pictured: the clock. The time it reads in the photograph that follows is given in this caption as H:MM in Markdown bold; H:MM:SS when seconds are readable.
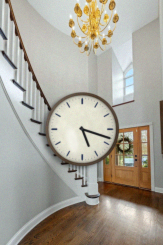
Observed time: **5:18**
